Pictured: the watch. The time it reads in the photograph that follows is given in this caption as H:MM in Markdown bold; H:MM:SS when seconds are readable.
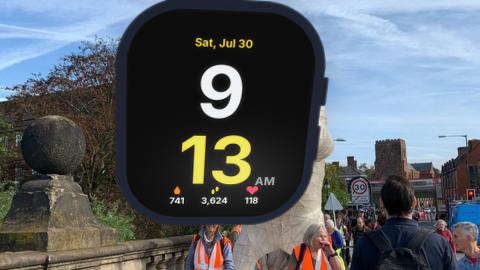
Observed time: **9:13**
